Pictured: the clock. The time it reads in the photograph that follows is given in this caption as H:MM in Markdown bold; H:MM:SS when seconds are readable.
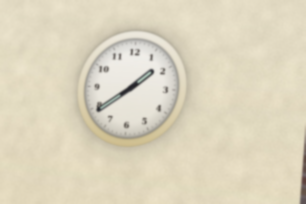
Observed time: **1:39**
